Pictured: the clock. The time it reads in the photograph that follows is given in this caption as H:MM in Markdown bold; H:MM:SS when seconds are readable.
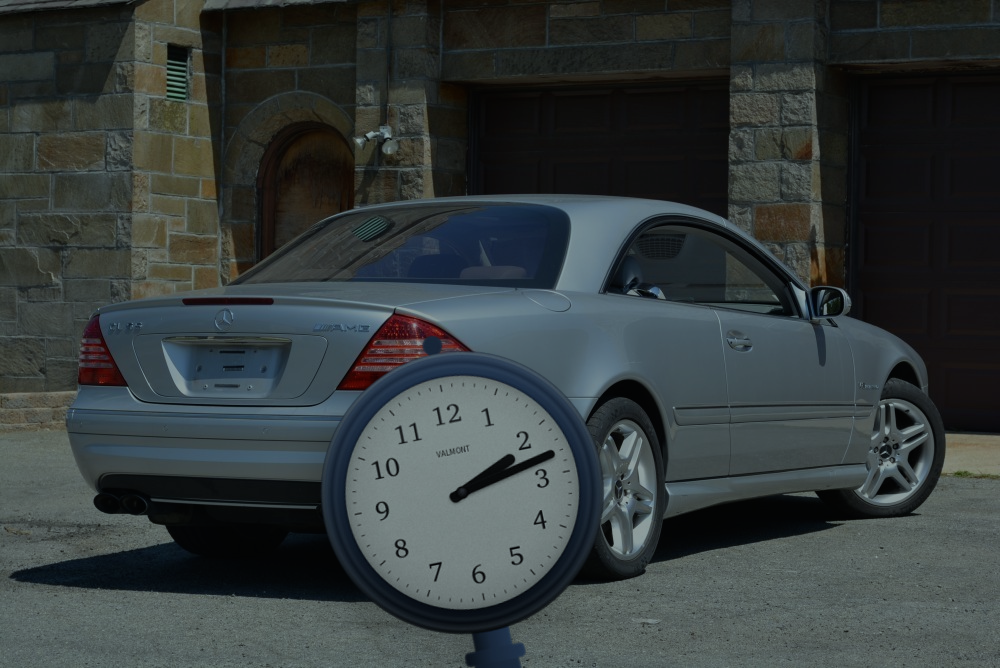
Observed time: **2:13**
